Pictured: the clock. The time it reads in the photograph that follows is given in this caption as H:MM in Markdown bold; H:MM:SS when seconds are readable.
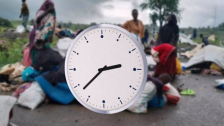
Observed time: **2:38**
